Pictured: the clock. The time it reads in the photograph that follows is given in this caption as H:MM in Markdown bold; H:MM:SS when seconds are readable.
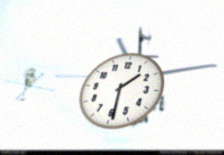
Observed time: **1:29**
